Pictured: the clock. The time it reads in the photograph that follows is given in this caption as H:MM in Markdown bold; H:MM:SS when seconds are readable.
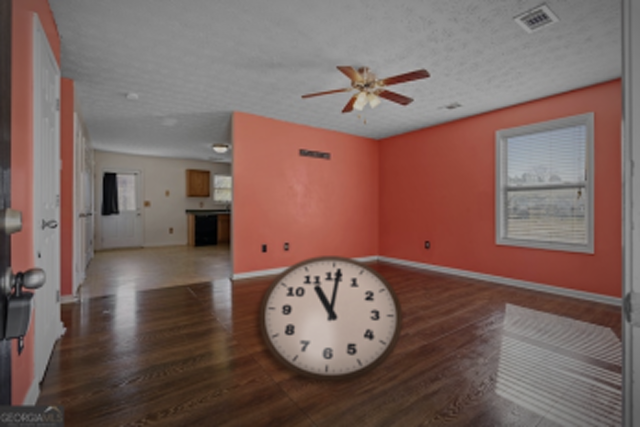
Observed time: **11:01**
